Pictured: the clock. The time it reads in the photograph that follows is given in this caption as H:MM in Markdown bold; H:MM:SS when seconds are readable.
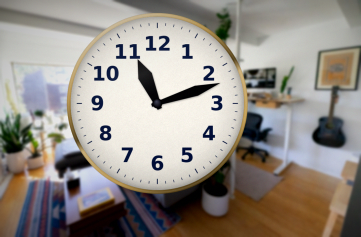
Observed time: **11:12**
